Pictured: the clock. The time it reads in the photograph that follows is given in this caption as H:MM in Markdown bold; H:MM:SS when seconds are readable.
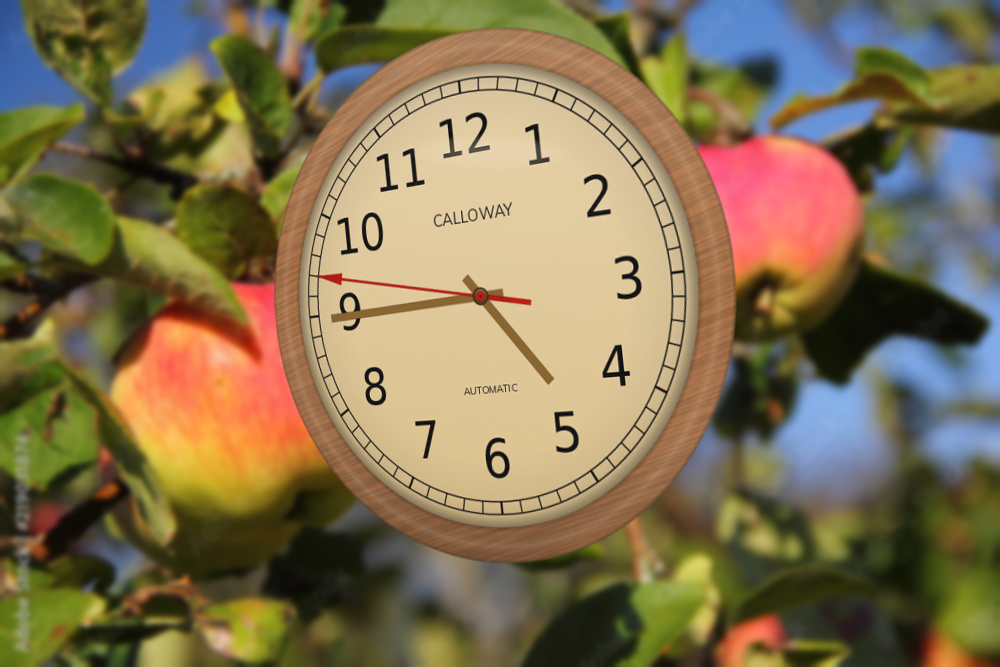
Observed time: **4:44:47**
